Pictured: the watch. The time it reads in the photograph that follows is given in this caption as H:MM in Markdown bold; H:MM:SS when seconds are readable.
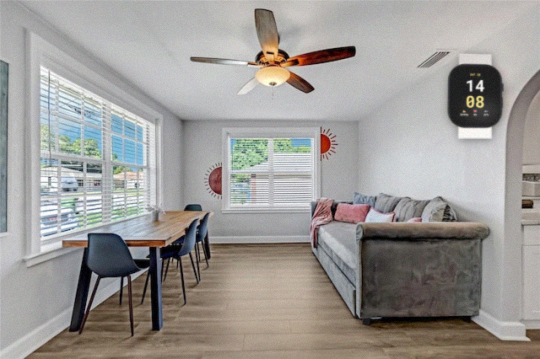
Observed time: **14:08**
